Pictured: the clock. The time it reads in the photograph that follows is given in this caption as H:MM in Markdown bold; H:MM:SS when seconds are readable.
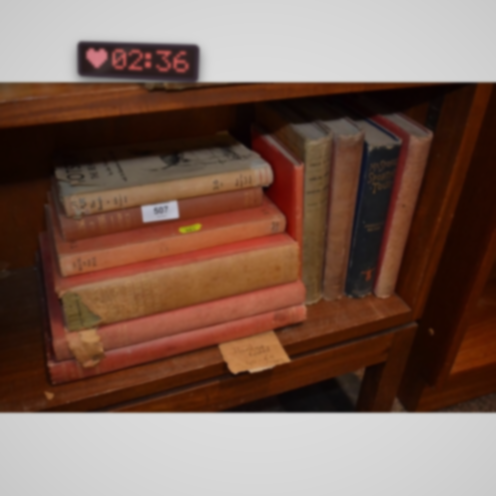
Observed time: **2:36**
